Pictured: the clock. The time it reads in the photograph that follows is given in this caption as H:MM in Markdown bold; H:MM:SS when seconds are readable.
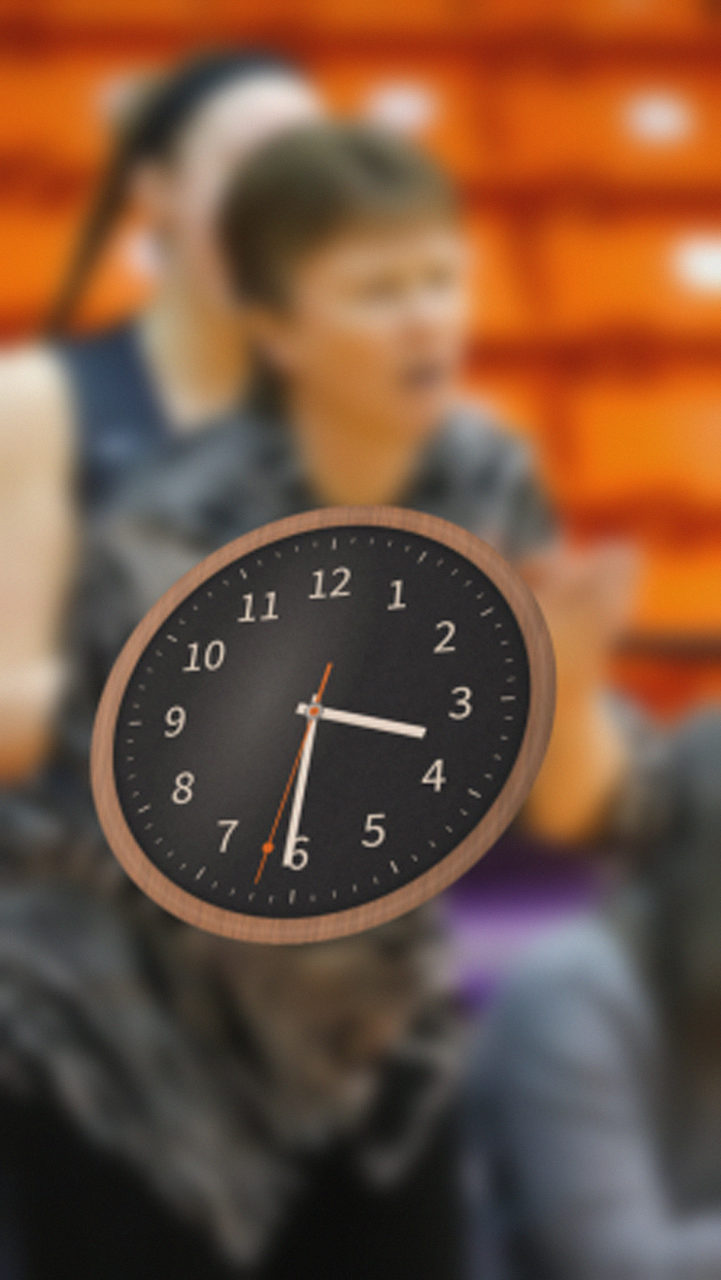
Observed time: **3:30:32**
